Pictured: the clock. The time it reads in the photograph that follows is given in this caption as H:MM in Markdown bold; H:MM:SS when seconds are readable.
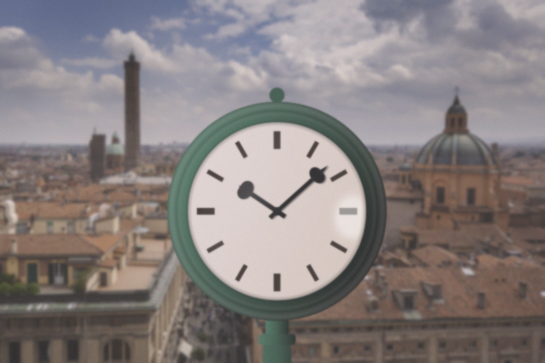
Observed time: **10:08**
